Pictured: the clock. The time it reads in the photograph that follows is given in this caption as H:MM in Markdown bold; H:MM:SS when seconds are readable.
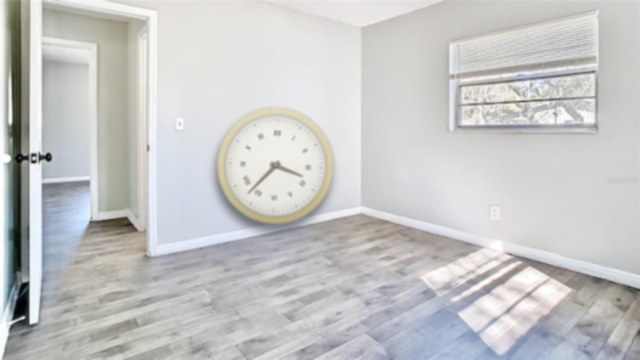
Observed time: **3:37**
